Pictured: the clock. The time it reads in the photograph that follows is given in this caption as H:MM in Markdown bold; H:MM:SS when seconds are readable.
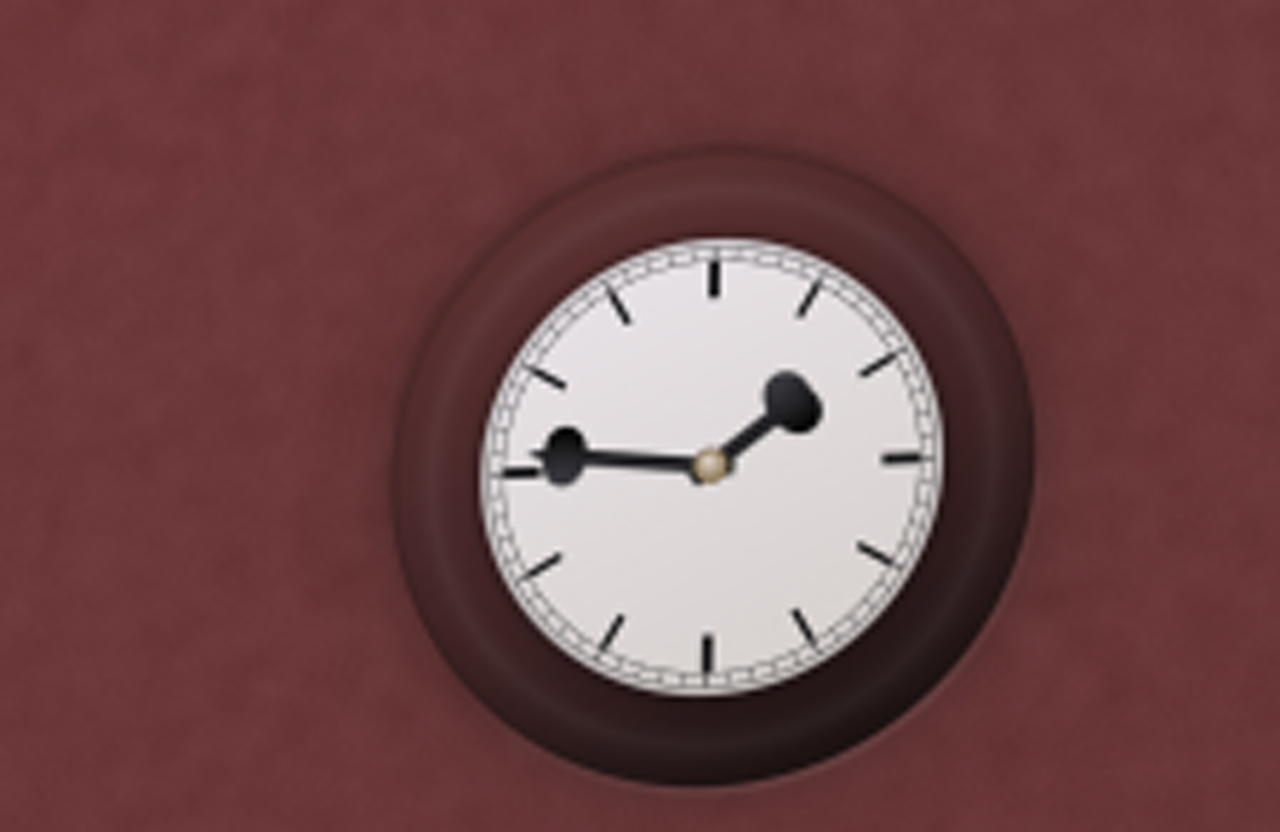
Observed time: **1:46**
